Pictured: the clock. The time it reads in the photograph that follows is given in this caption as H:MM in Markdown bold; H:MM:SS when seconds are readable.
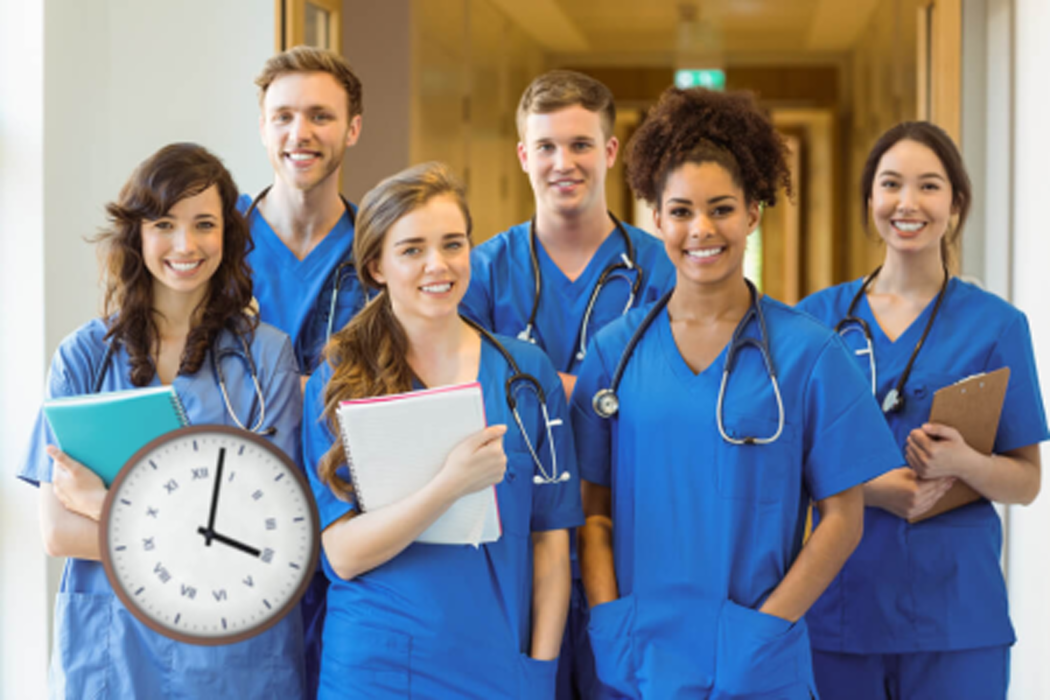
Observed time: **4:03**
